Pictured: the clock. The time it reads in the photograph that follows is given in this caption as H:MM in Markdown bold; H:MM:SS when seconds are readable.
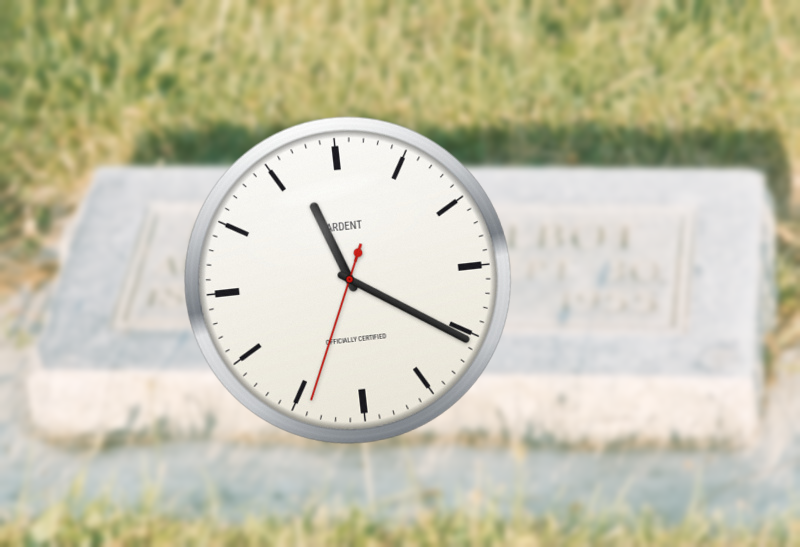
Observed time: **11:20:34**
